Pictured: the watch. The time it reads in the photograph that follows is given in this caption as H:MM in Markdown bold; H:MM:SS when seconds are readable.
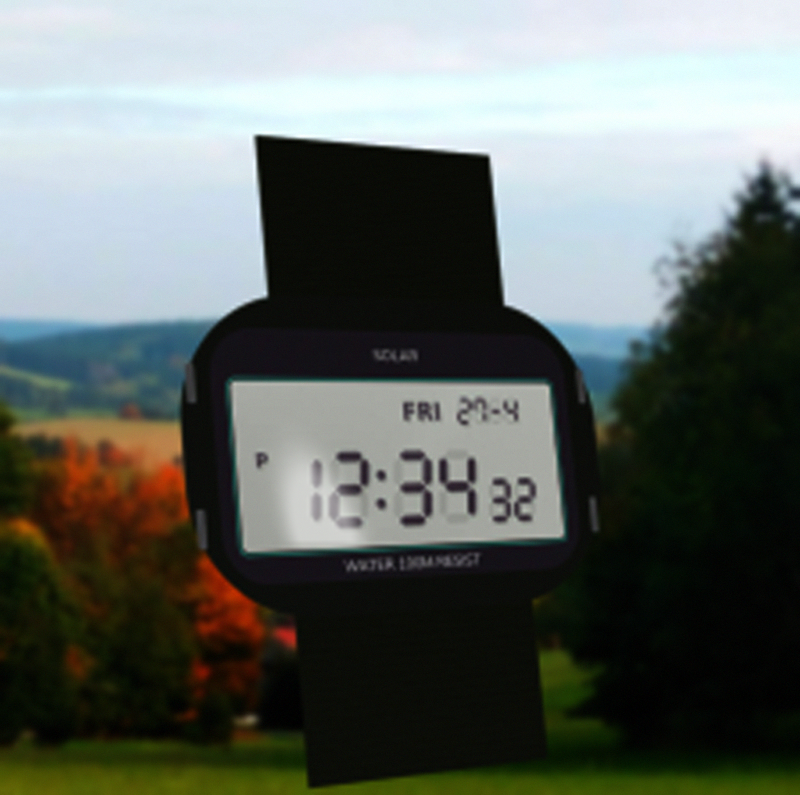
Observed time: **12:34:32**
